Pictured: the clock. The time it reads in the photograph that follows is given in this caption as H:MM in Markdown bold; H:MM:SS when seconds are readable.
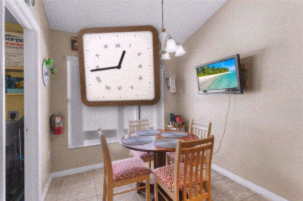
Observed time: **12:44**
